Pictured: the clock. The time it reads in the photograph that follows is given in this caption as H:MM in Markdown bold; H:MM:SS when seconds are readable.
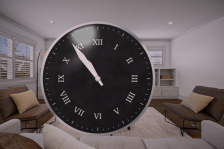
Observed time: **10:54**
